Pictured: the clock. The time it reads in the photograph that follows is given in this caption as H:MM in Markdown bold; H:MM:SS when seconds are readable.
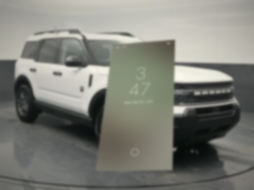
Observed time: **3:47**
